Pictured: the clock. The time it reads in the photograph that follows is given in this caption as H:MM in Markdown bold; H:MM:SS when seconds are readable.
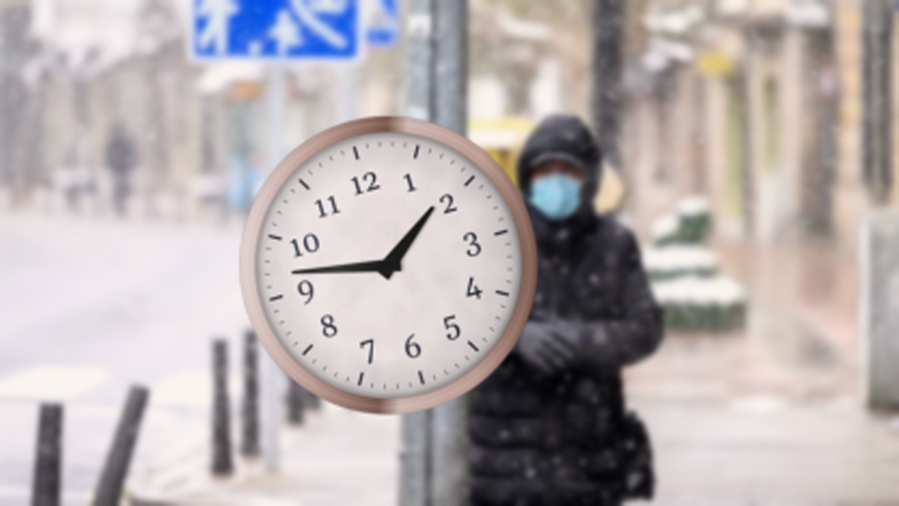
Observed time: **1:47**
